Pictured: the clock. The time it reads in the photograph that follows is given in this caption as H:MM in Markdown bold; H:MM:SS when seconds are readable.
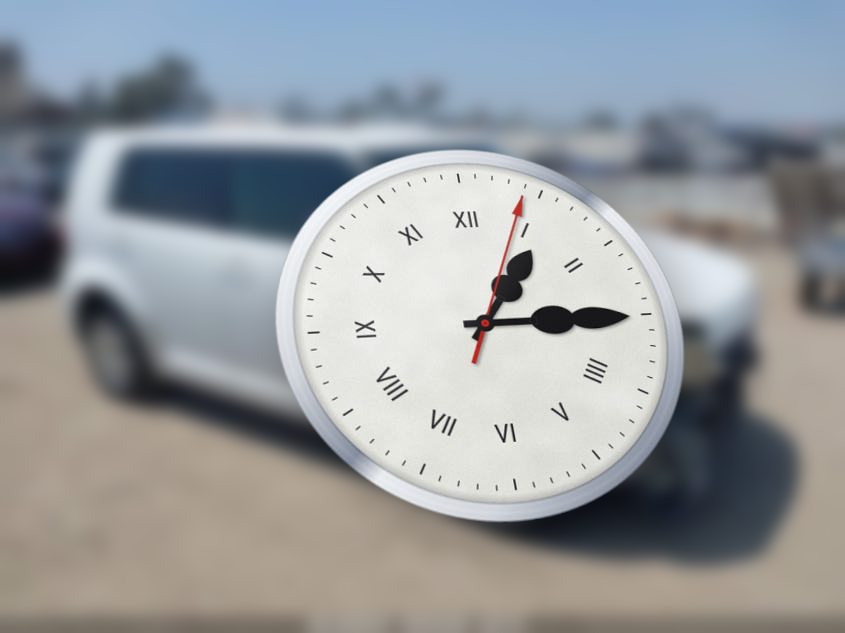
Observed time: **1:15:04**
